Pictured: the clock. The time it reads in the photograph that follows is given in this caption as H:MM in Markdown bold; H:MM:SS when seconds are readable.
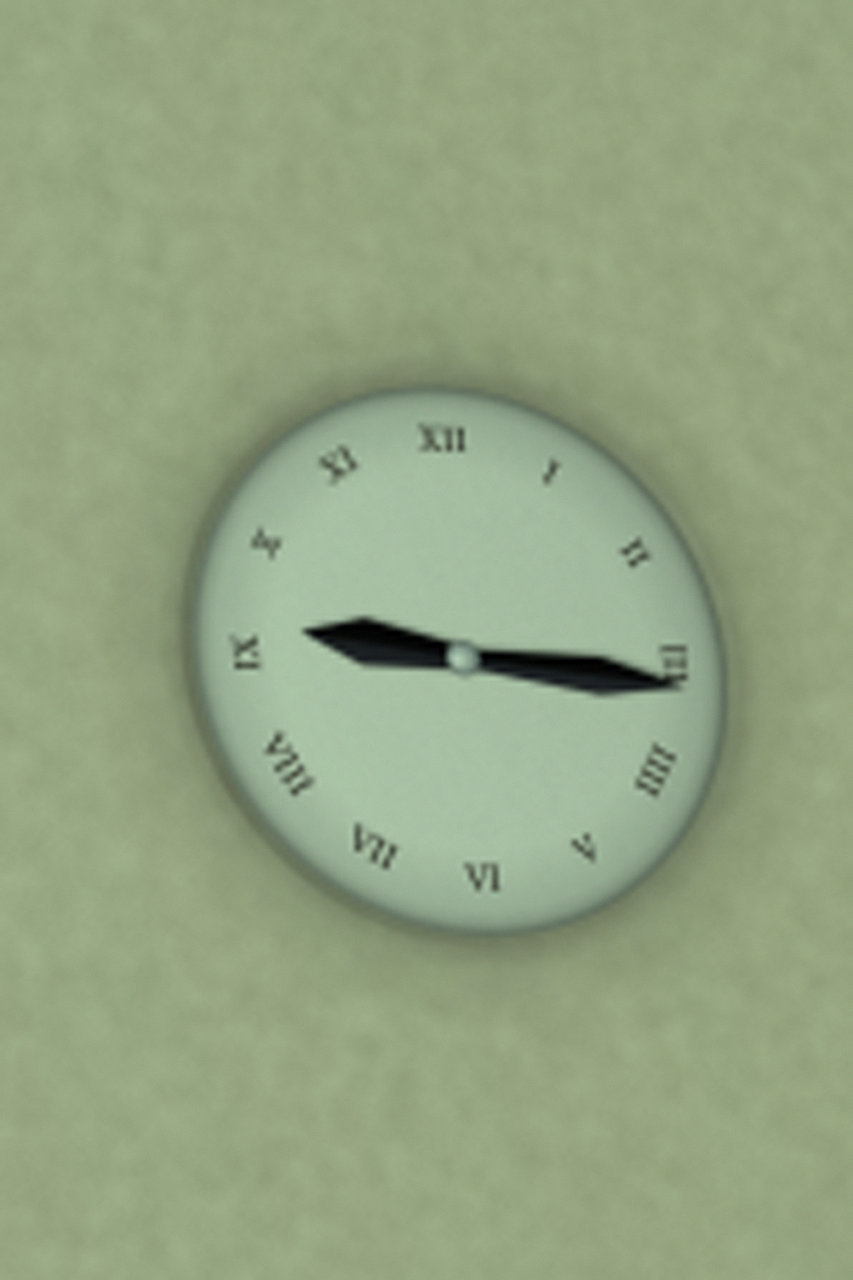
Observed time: **9:16**
